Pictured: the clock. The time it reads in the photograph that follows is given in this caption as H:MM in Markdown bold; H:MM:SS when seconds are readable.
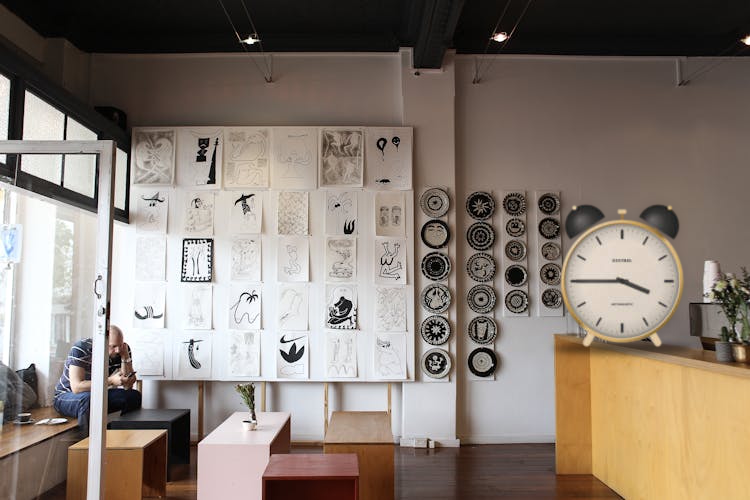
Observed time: **3:45**
